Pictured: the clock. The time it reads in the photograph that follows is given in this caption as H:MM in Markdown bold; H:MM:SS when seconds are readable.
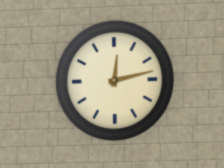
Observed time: **12:13**
